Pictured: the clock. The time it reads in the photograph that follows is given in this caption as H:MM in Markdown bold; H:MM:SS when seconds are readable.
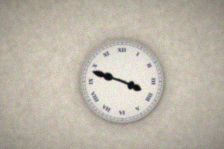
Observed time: **3:48**
